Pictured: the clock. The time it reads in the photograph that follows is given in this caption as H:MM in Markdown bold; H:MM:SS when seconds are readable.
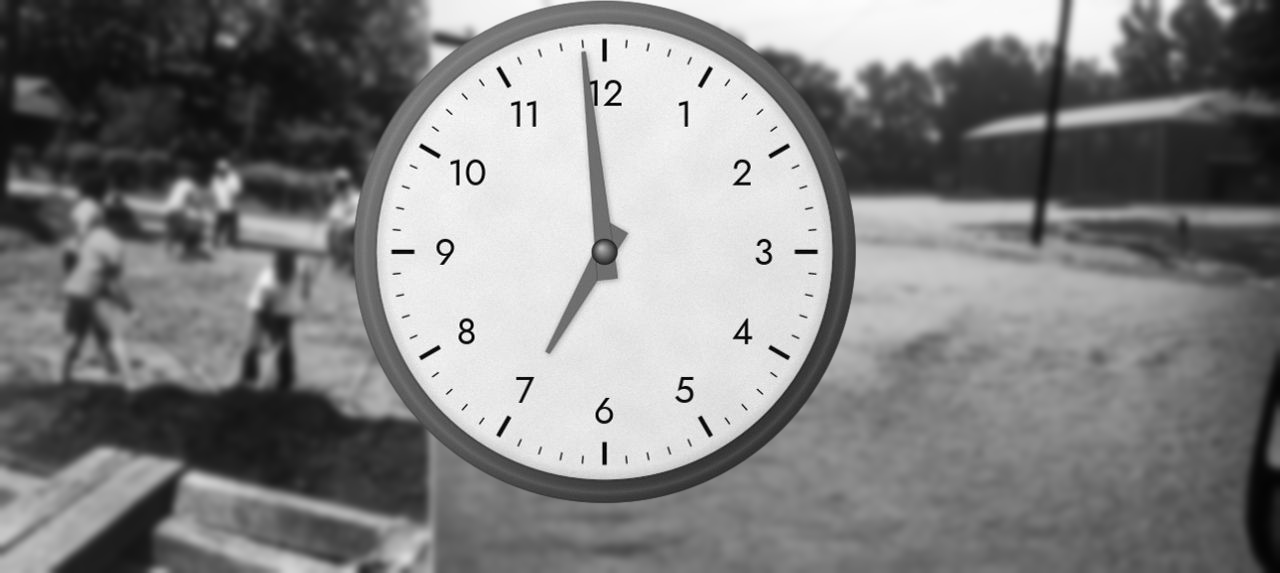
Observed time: **6:59**
